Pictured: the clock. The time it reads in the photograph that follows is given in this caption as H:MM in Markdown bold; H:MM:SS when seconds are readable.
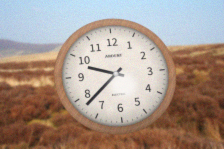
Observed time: **9:38**
